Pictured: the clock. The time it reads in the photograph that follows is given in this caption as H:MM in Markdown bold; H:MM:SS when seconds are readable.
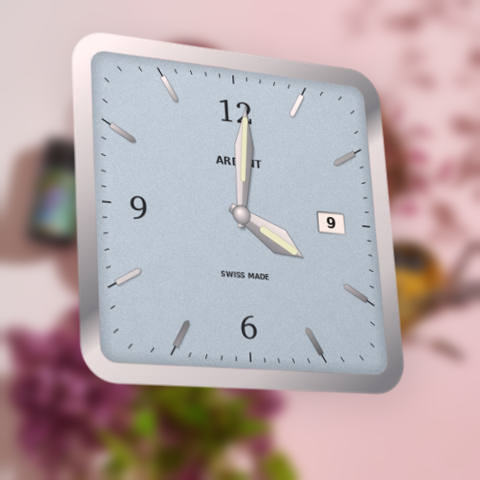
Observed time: **4:01**
